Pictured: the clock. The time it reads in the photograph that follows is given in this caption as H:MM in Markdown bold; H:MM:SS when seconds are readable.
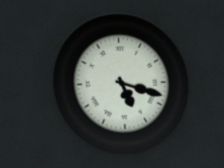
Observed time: **5:18**
